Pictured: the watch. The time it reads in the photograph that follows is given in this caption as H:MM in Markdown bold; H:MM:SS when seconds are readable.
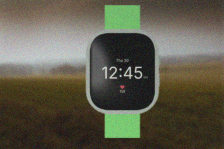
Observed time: **12:45**
